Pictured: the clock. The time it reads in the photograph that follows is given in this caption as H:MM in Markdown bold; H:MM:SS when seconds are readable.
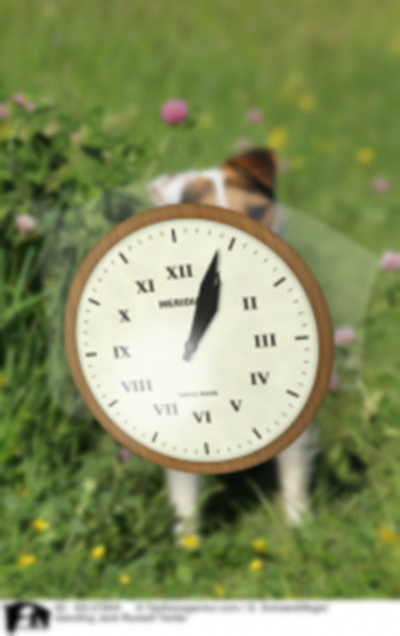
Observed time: **1:04**
